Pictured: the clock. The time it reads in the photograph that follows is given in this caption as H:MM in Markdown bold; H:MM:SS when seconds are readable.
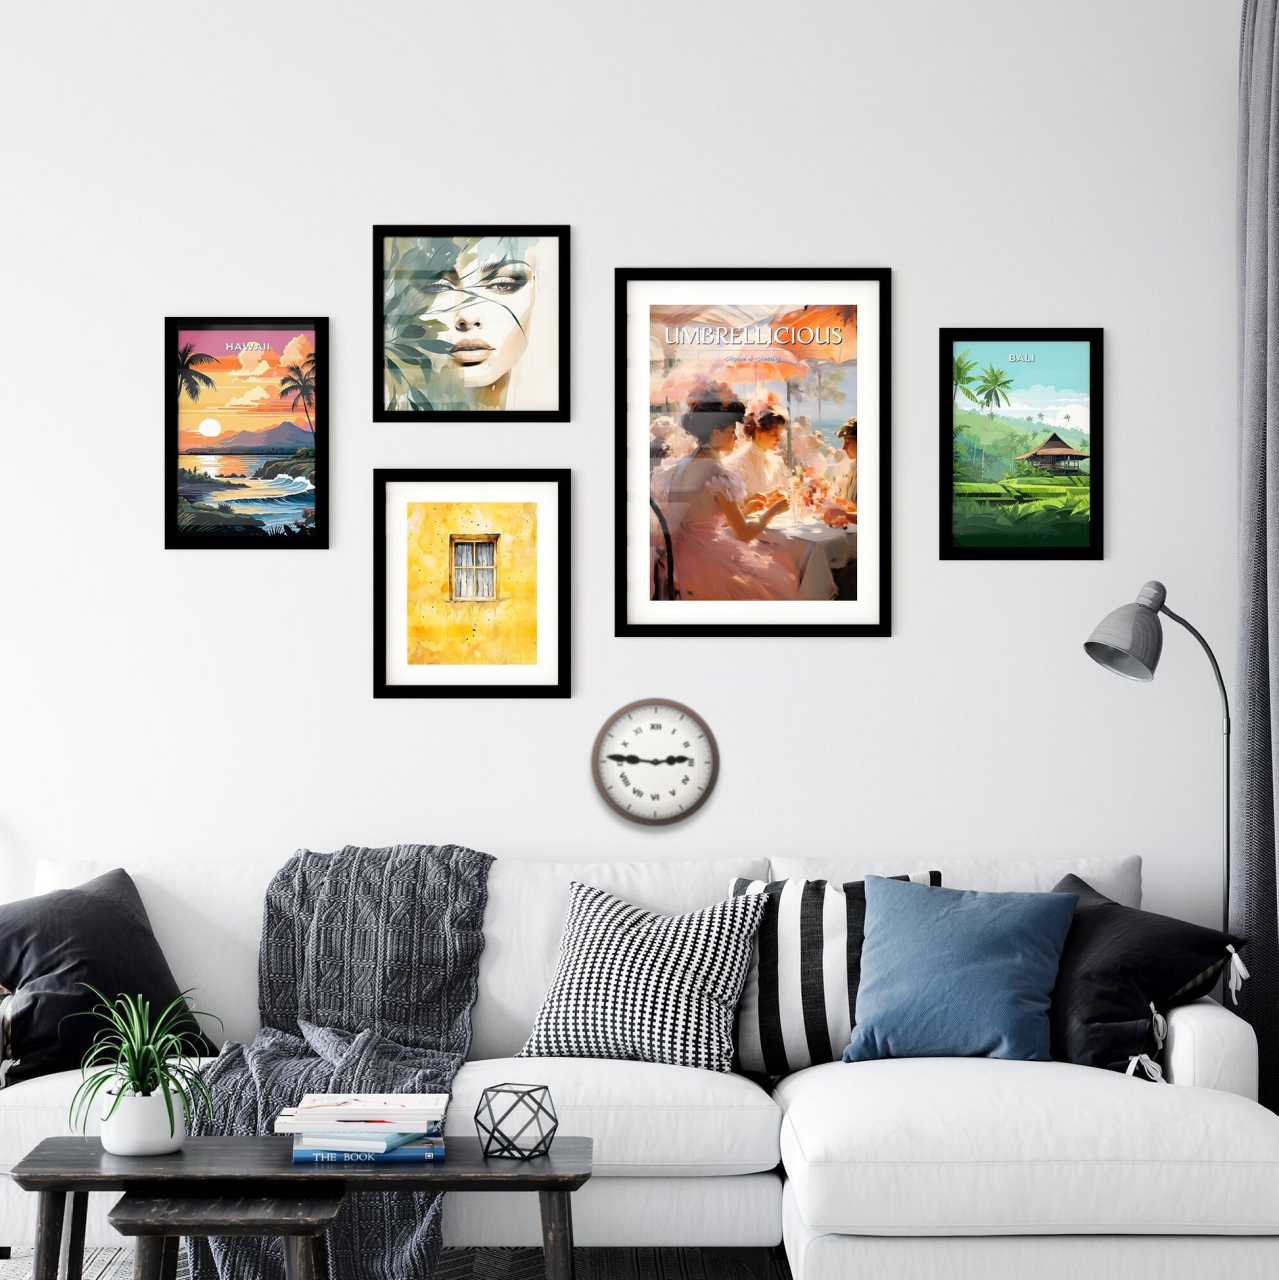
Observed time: **2:46**
